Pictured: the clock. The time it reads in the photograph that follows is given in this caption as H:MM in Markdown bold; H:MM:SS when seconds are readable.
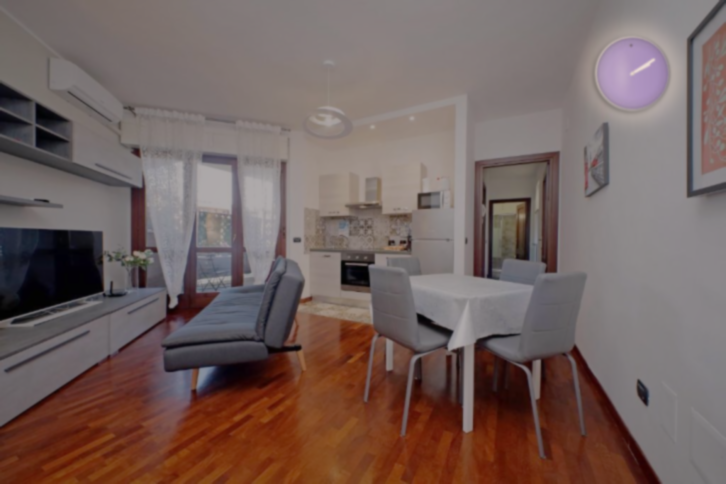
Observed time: **2:10**
